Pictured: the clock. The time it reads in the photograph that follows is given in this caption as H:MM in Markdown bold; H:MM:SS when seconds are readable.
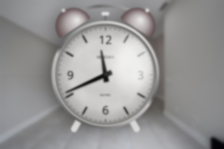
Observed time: **11:41**
